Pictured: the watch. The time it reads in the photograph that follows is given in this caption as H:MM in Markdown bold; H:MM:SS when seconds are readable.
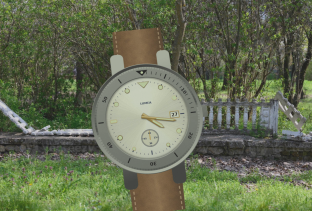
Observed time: **4:17**
